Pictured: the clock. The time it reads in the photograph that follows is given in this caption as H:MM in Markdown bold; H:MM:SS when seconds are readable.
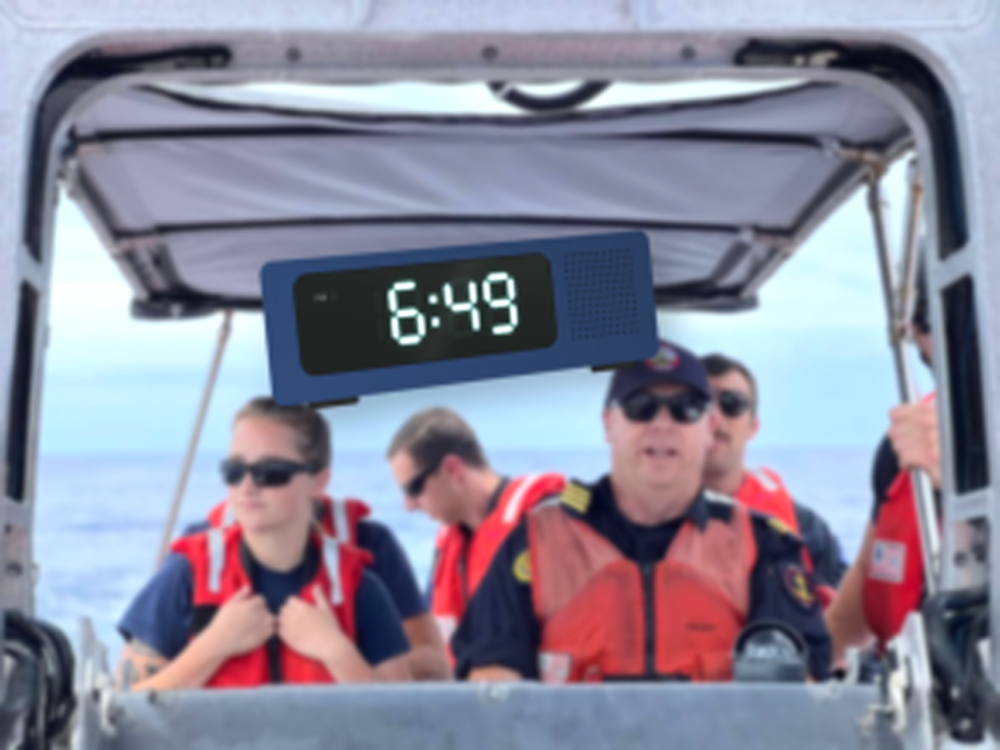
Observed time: **6:49**
